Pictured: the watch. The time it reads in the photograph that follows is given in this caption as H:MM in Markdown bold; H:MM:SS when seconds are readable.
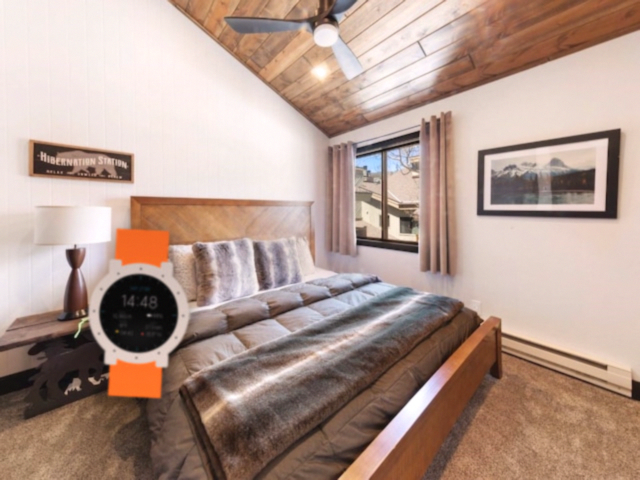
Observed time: **14:48**
